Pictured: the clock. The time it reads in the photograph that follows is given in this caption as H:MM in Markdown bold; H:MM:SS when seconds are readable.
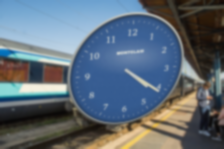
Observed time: **4:21**
